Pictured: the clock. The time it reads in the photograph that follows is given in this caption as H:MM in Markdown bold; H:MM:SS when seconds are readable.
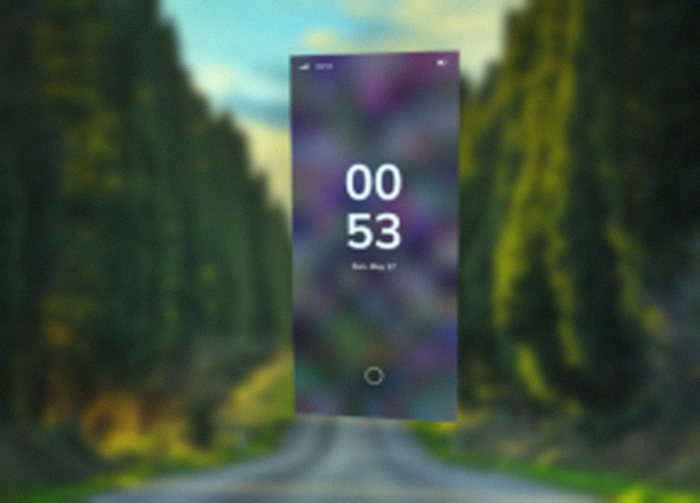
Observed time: **0:53**
